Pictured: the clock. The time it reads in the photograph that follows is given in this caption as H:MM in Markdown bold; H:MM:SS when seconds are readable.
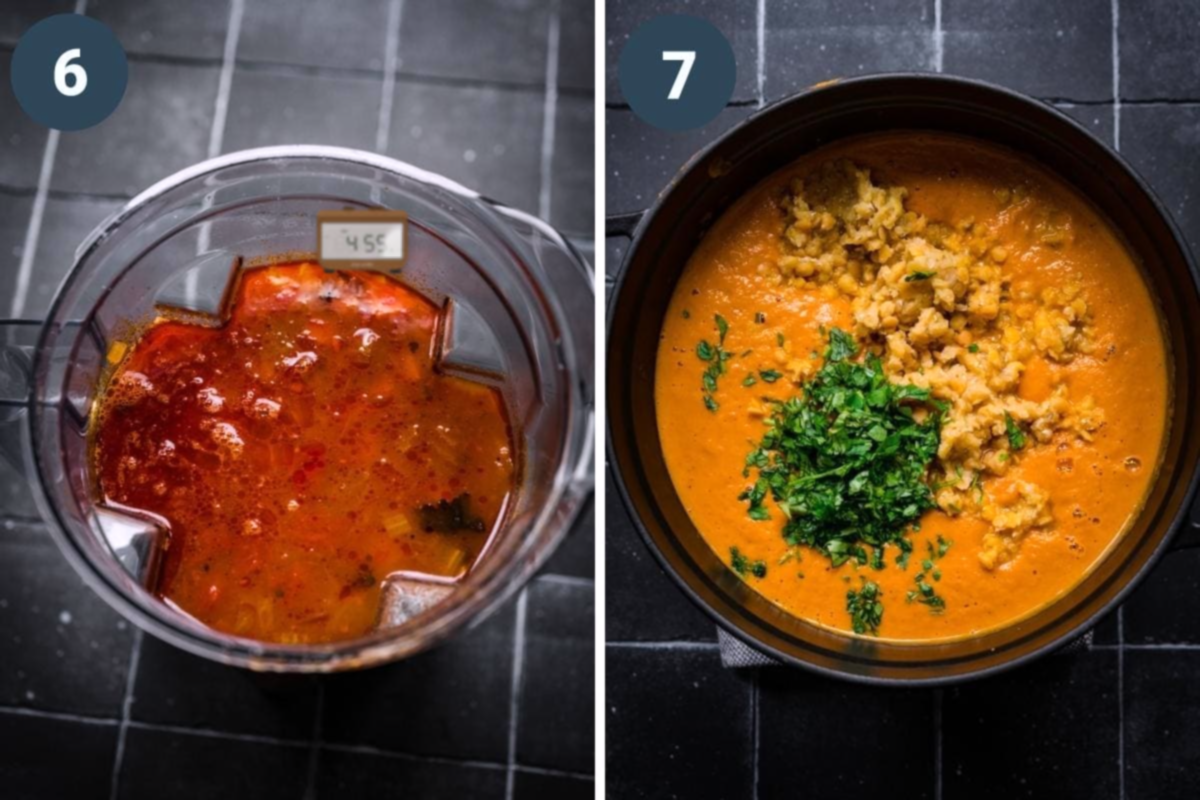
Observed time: **4:55**
